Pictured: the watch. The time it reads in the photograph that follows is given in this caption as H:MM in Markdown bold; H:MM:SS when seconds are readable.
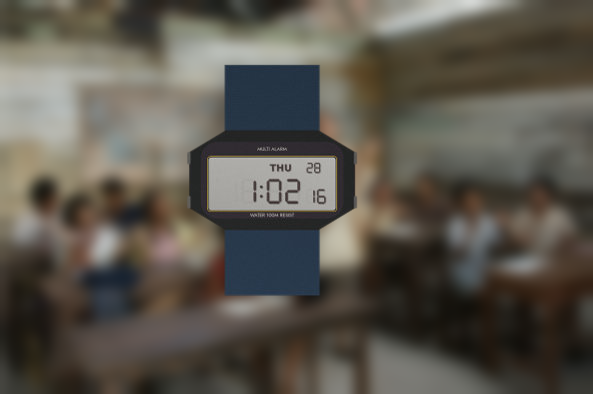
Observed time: **1:02:16**
